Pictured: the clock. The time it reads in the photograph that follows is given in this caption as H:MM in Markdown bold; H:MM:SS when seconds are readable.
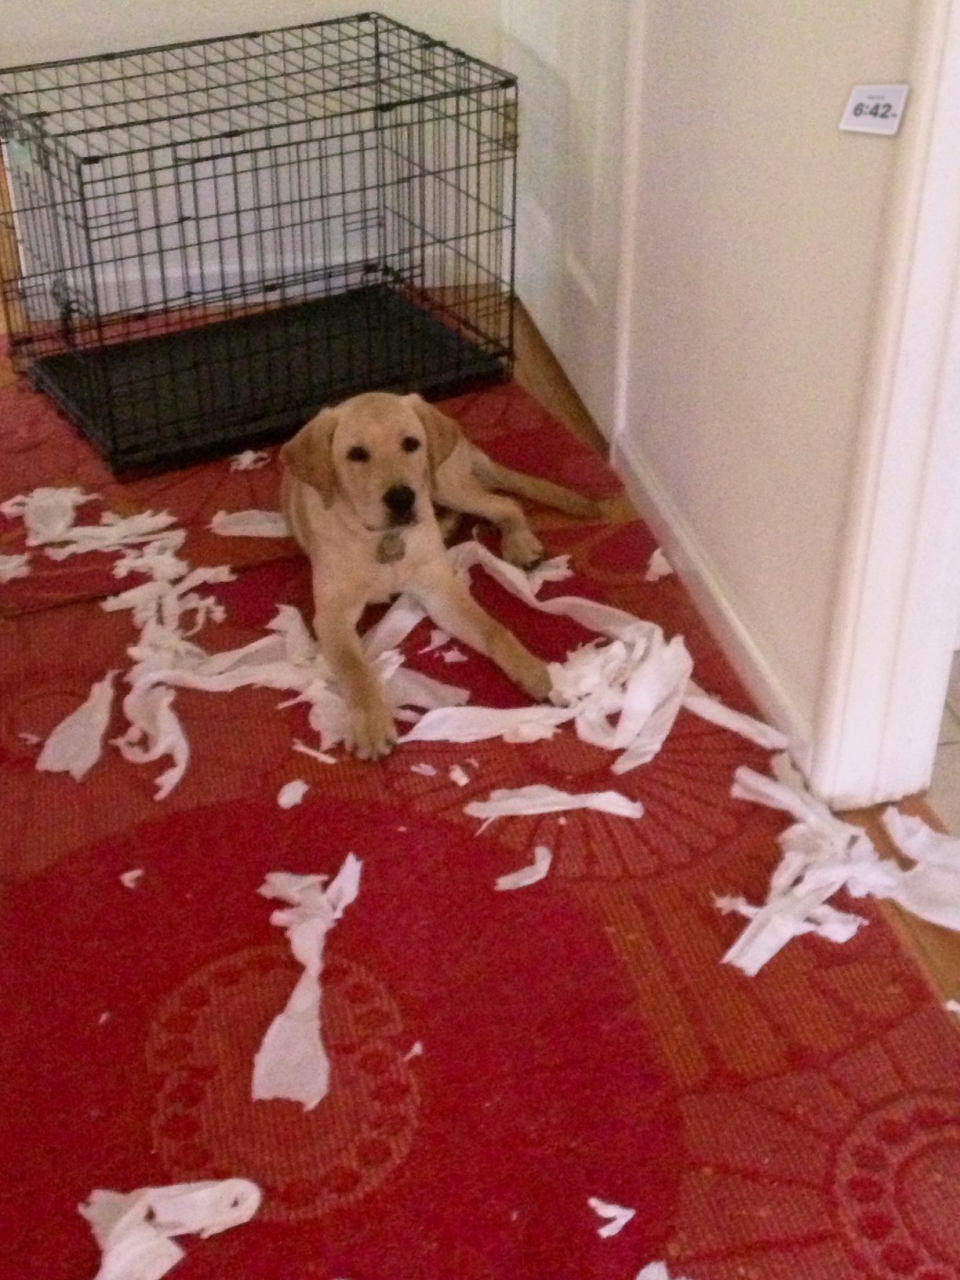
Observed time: **6:42**
